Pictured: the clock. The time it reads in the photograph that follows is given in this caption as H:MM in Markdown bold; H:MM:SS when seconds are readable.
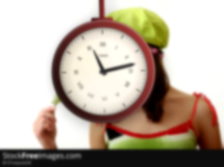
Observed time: **11:13**
